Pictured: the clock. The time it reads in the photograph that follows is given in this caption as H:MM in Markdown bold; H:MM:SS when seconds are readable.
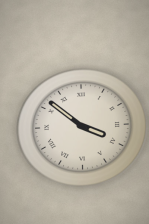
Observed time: **3:52**
